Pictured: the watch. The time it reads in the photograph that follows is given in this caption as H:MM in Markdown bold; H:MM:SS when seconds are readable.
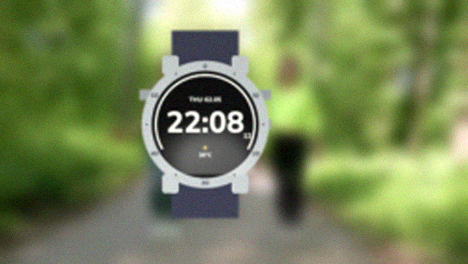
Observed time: **22:08**
